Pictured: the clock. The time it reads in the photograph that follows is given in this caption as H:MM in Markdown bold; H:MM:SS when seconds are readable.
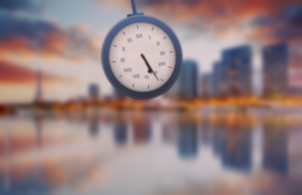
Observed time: **5:26**
